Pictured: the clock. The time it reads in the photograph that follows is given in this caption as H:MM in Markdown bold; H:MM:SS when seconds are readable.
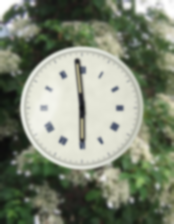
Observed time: **5:59**
